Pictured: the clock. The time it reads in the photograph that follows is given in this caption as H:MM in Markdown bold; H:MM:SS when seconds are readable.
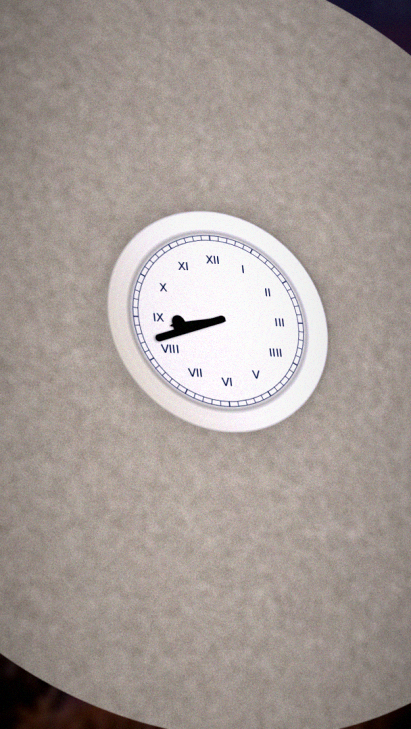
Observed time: **8:42**
